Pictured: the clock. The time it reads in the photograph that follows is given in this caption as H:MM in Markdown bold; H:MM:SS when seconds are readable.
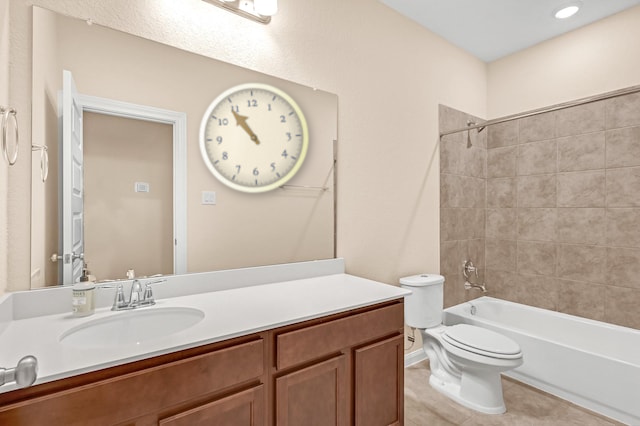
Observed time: **10:54**
